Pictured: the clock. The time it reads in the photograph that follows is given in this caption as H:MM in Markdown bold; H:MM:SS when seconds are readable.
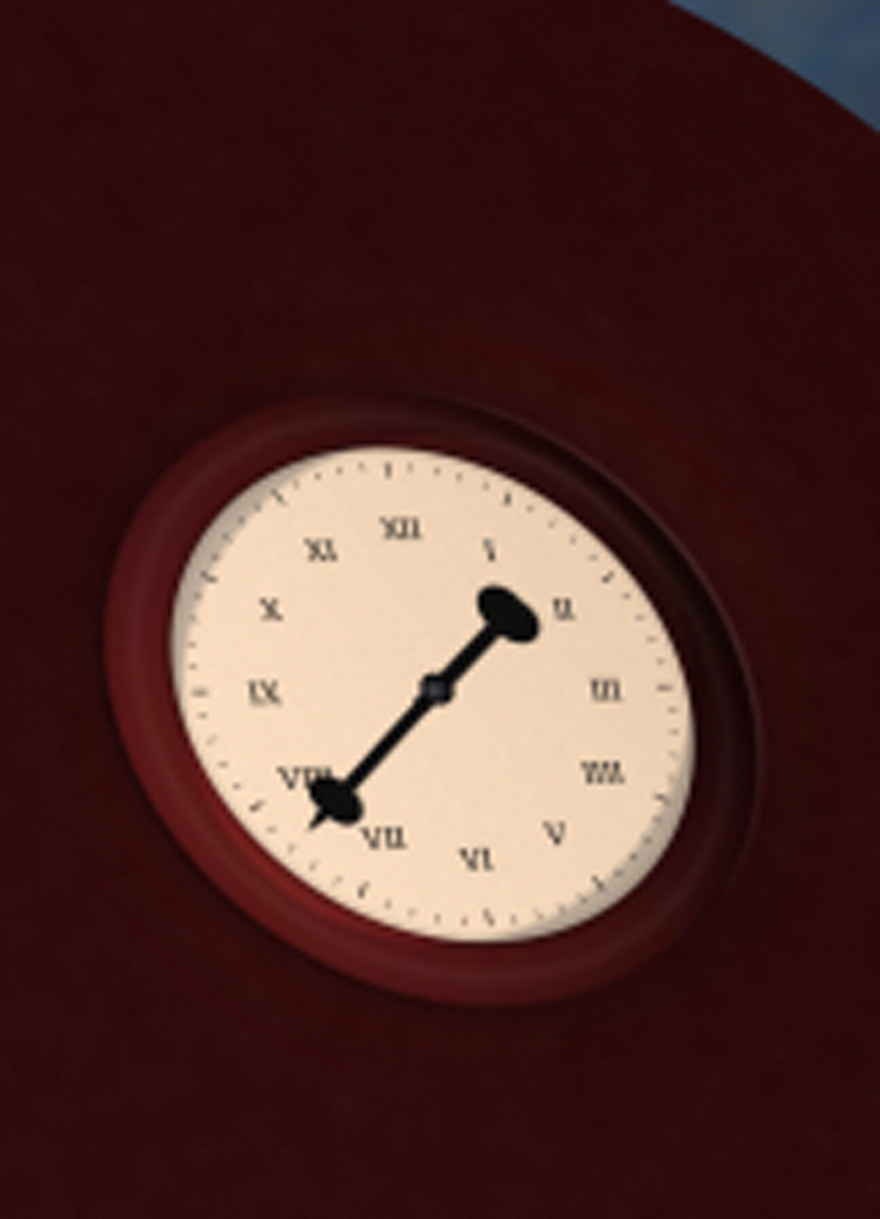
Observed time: **1:38**
